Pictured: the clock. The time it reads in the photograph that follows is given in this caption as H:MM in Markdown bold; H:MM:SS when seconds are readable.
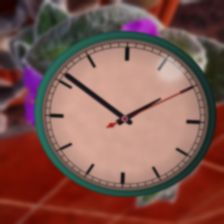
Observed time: **1:51:10**
